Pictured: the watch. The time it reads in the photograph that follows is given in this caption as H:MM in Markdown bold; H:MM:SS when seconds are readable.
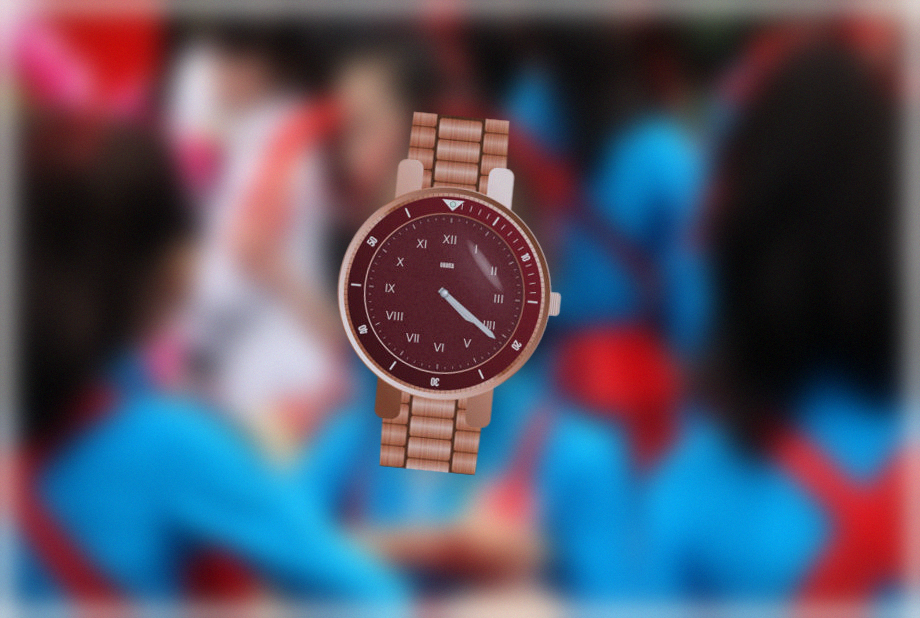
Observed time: **4:21**
